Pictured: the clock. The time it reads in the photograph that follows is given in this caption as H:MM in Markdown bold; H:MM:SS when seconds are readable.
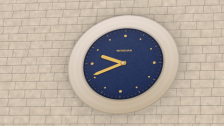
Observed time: **9:41**
